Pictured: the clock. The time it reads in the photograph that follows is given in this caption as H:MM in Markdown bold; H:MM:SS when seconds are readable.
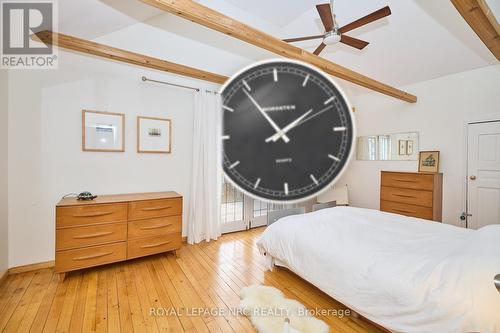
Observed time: **1:54:11**
